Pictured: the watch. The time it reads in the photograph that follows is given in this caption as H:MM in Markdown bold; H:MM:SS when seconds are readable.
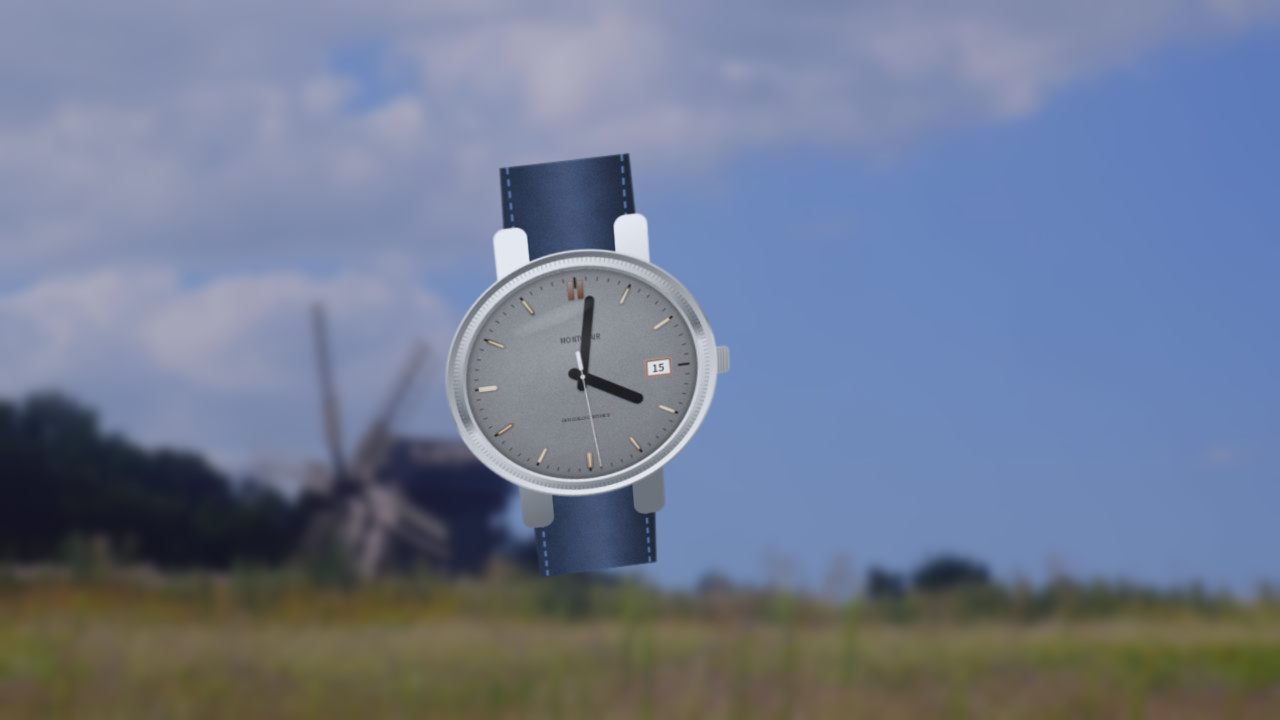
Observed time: **4:01:29**
